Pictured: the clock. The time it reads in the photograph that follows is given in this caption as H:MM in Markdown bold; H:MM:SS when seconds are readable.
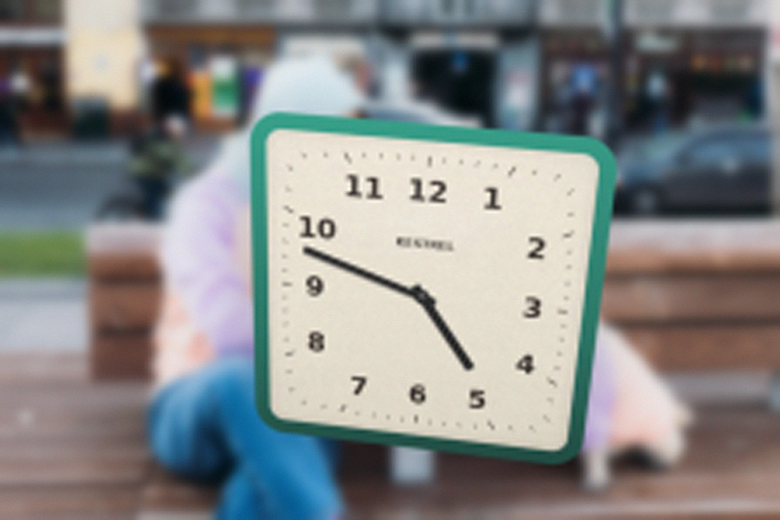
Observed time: **4:48**
